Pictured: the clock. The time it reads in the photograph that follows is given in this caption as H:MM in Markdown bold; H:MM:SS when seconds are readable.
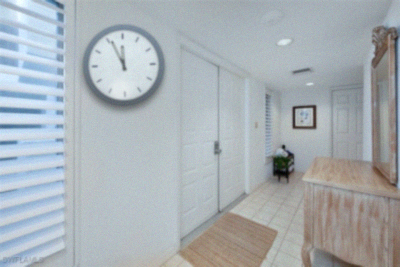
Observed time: **11:56**
